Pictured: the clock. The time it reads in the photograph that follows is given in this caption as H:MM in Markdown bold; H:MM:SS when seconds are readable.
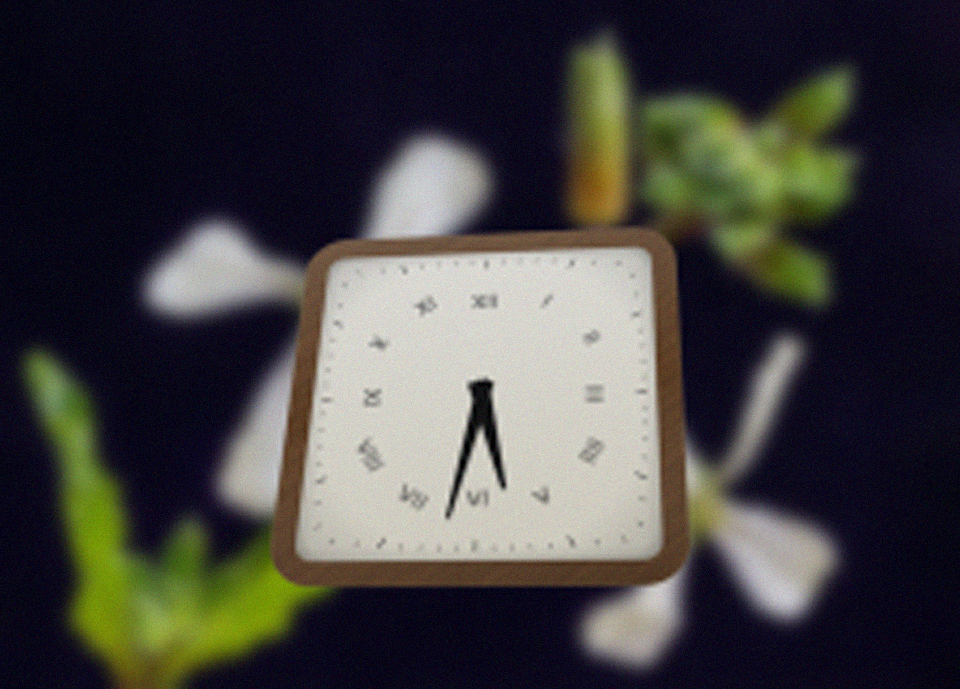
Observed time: **5:32**
